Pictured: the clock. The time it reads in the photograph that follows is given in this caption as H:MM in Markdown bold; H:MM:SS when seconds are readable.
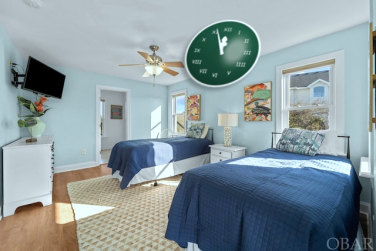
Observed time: **11:56**
